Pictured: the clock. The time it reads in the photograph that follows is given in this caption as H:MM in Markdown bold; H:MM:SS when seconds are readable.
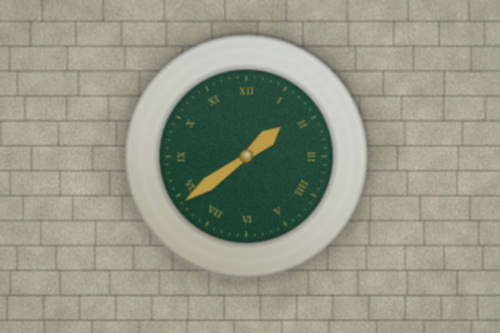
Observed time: **1:39**
